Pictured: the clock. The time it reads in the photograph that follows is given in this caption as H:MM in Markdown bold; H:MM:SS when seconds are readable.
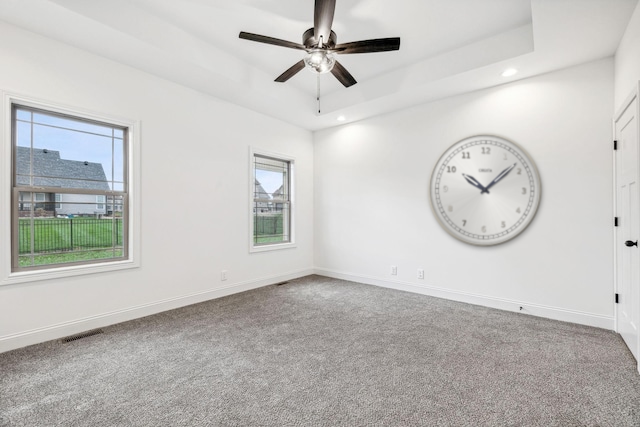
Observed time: **10:08**
